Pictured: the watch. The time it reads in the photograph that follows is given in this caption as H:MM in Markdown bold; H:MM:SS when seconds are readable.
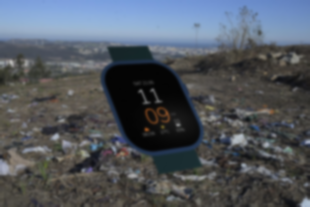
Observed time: **11:09**
